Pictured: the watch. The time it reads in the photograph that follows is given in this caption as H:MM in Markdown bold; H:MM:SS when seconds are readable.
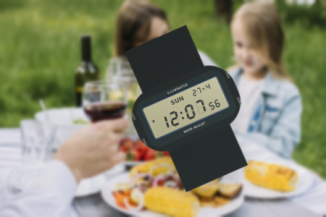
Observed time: **12:07:56**
